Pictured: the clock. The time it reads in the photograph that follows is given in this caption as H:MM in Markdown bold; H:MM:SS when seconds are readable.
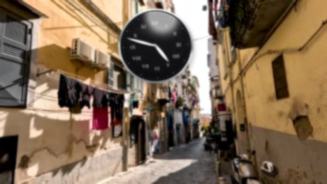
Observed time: **4:48**
